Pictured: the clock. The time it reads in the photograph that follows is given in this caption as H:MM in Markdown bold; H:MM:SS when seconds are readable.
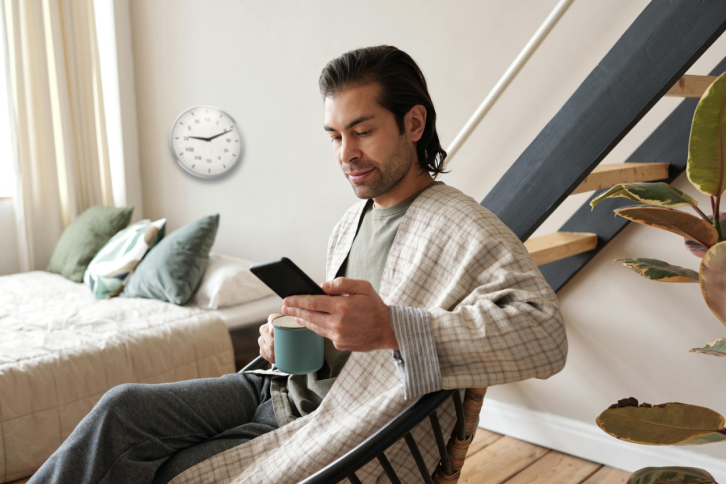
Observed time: **9:11**
